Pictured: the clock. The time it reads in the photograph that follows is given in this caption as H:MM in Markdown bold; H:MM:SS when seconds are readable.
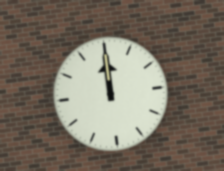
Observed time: **12:00**
